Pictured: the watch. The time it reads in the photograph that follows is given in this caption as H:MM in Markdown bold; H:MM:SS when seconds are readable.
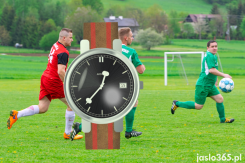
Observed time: **12:37**
